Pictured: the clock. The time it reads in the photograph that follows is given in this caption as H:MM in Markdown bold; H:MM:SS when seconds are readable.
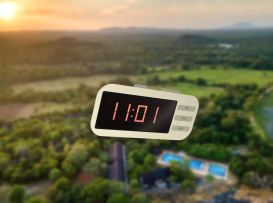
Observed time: **11:01**
